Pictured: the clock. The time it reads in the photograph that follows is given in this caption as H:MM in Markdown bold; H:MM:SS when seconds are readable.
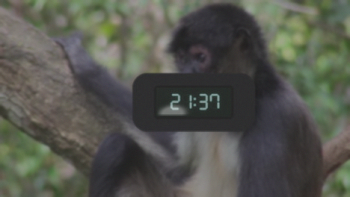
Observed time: **21:37**
